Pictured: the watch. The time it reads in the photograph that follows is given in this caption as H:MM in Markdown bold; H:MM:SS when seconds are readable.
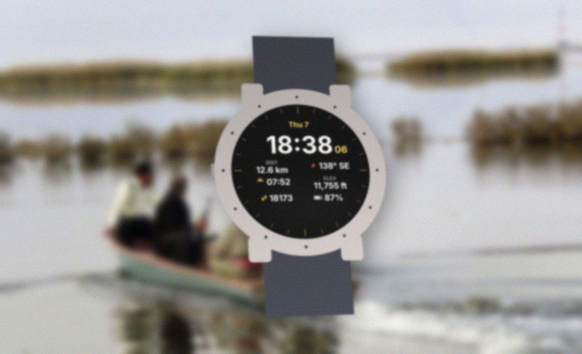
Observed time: **18:38**
